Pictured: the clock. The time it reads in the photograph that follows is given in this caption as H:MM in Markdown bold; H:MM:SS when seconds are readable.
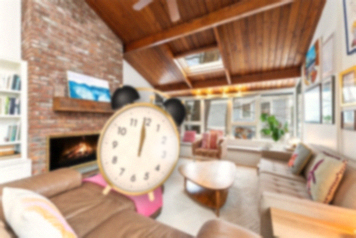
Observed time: **11:59**
